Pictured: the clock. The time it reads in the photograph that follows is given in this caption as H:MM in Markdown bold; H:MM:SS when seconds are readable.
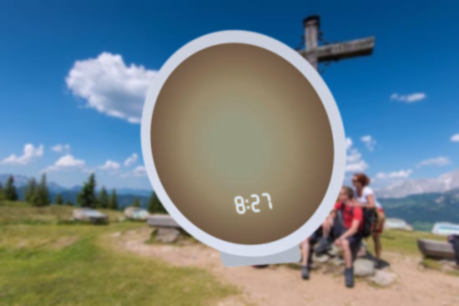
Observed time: **8:27**
